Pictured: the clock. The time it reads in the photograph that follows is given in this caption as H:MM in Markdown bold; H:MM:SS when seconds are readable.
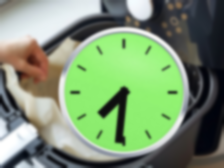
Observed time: **7:31**
